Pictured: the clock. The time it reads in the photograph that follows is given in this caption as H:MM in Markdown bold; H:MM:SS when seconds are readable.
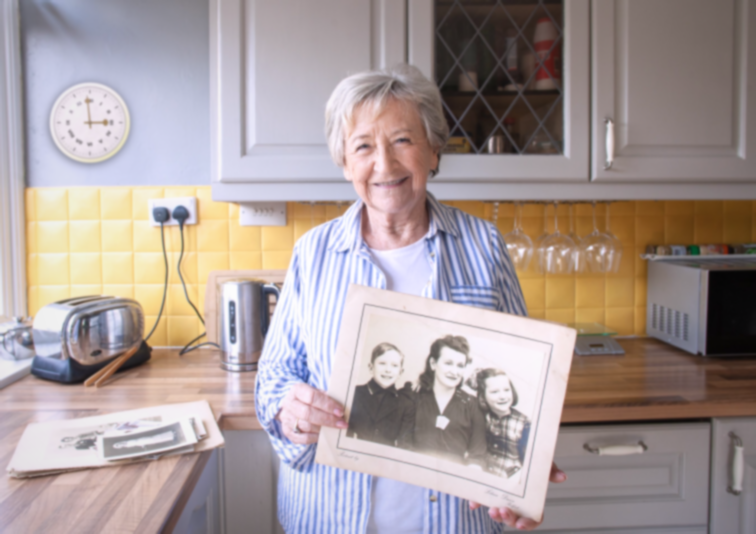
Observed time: **2:59**
